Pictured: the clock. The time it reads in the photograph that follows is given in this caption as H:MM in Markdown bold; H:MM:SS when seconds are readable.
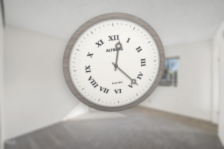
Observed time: **12:23**
